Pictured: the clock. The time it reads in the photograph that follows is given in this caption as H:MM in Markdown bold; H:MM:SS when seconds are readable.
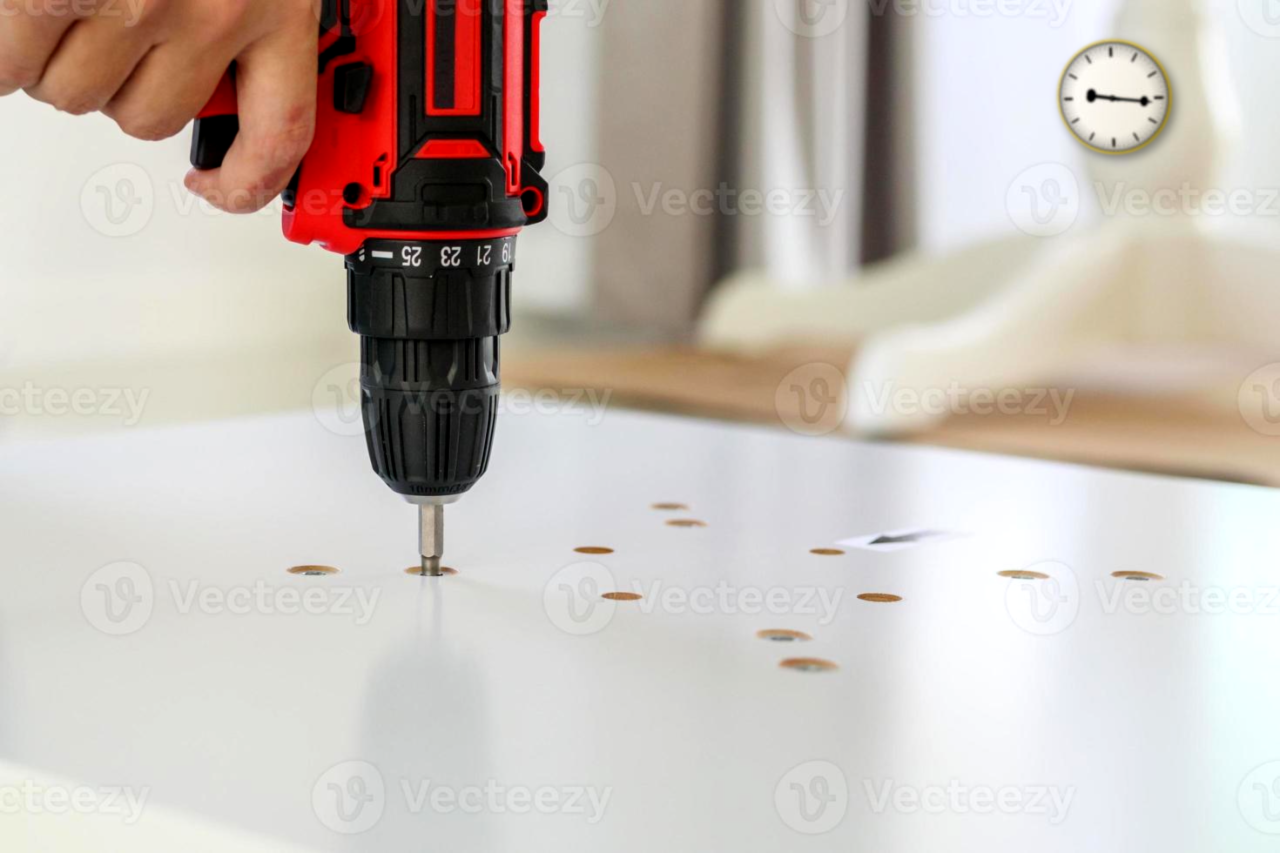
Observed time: **9:16**
